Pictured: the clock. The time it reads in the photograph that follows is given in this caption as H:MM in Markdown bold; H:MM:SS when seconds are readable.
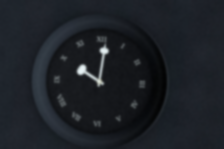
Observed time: **10:01**
